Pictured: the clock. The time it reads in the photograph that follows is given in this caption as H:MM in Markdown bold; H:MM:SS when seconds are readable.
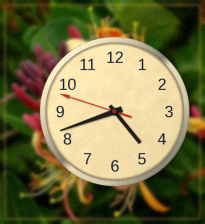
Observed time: **4:41:48**
